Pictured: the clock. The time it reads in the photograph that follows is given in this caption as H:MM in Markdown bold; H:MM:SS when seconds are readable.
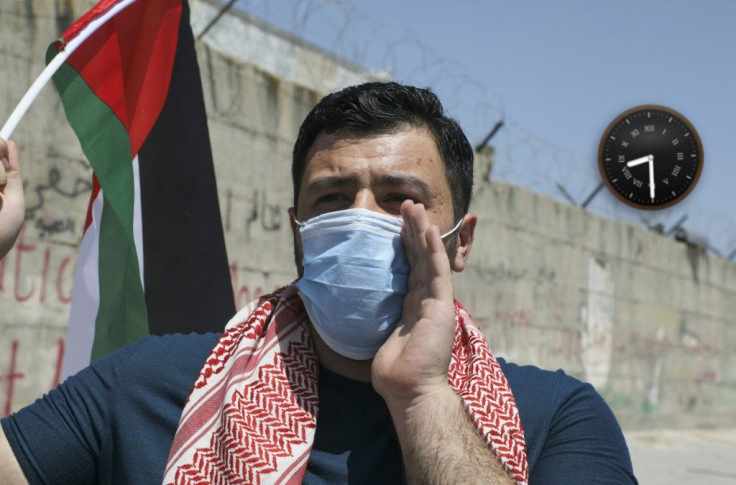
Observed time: **8:30**
